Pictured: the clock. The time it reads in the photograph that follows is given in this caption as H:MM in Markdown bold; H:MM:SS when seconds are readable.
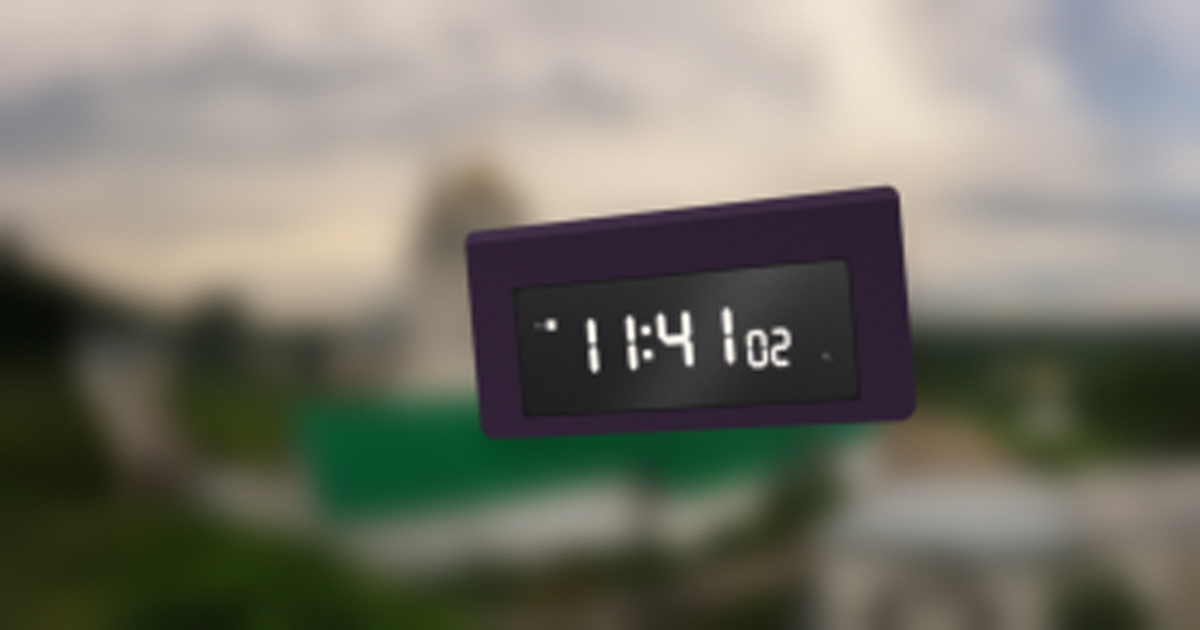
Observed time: **11:41:02**
